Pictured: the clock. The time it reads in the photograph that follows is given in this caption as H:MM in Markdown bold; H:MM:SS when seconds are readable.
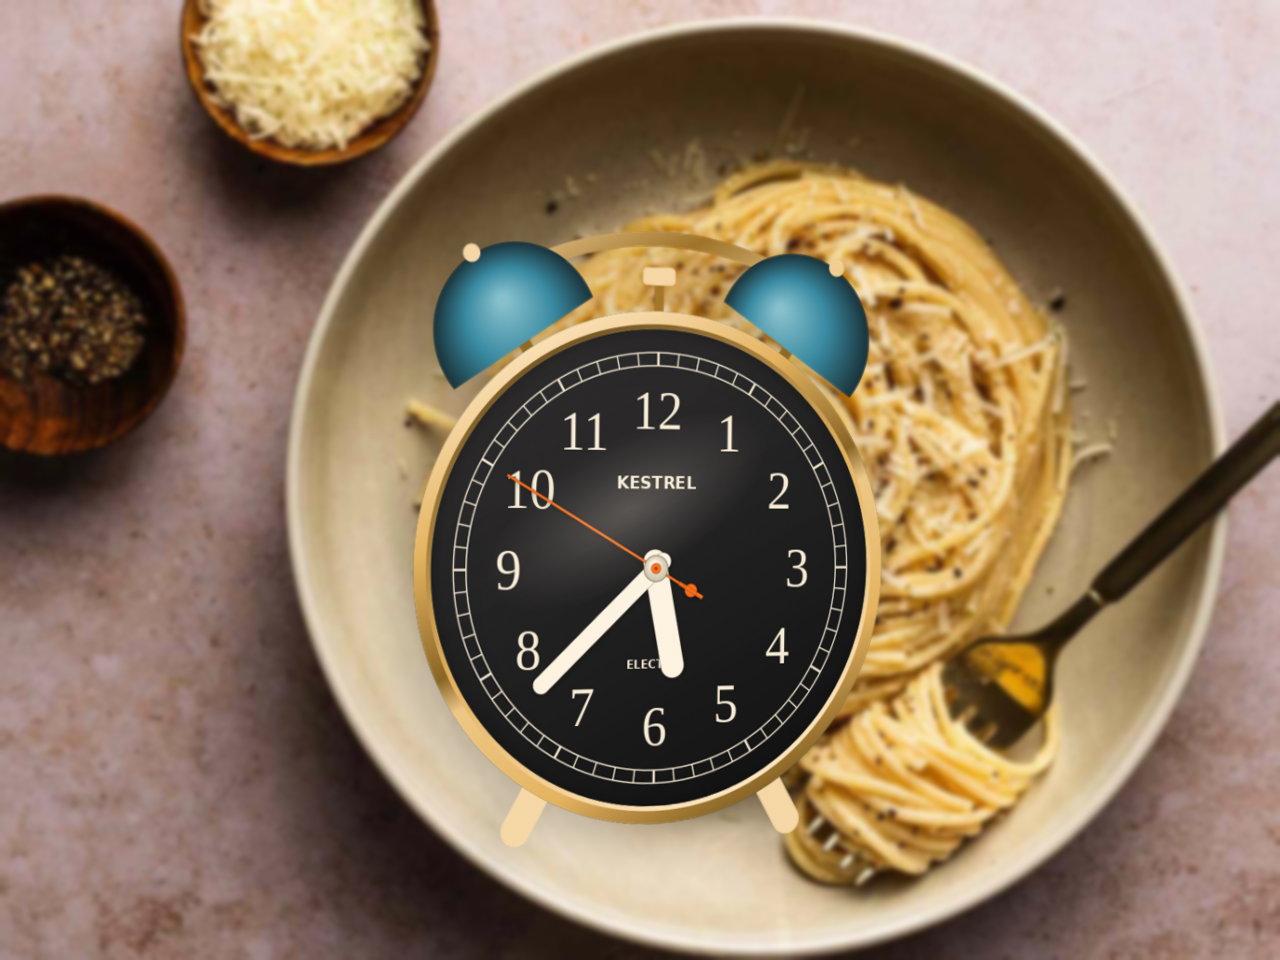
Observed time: **5:37:50**
